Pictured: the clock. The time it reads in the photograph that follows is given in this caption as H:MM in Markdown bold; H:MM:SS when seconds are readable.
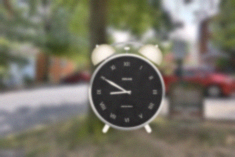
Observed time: **8:50**
